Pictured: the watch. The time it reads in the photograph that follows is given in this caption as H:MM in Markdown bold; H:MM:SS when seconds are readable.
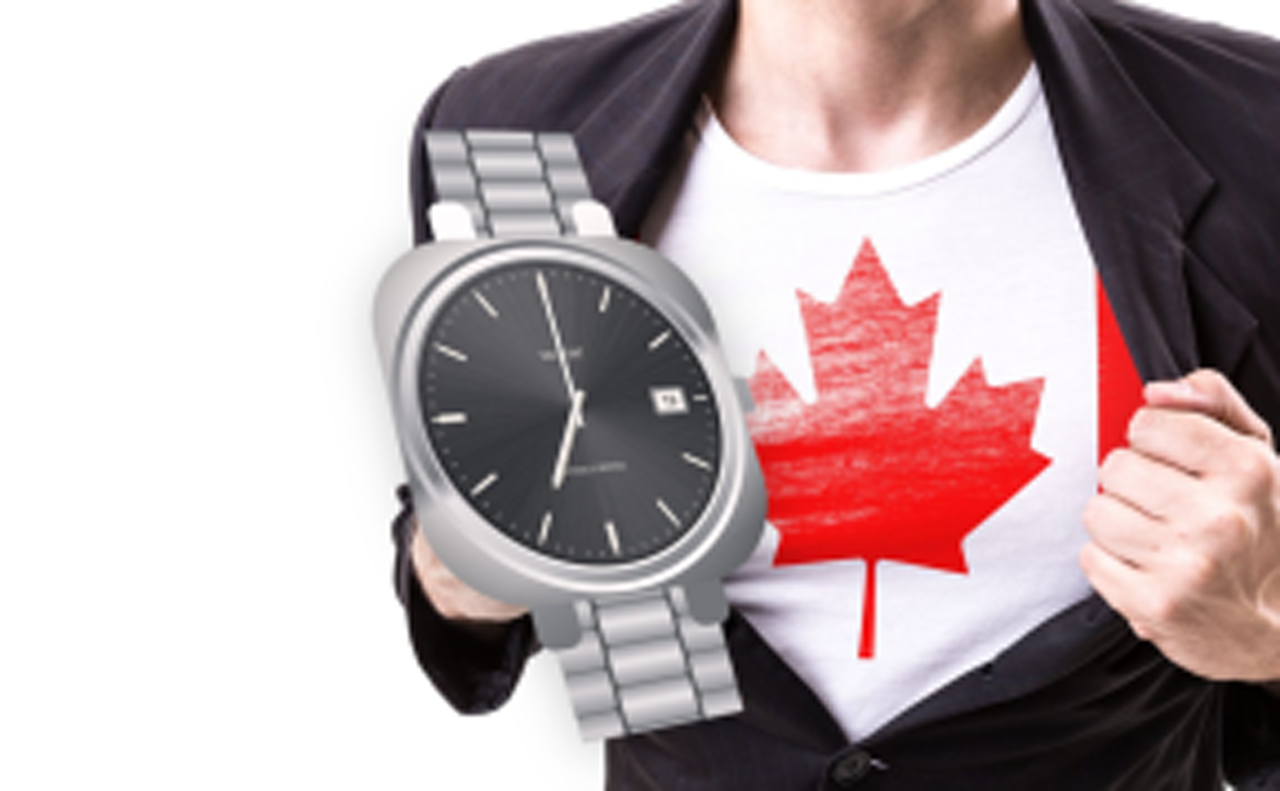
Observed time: **7:00**
